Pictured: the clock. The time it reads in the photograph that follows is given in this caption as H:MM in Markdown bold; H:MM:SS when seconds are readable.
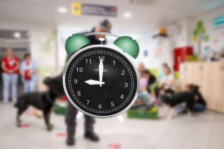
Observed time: **9:00**
